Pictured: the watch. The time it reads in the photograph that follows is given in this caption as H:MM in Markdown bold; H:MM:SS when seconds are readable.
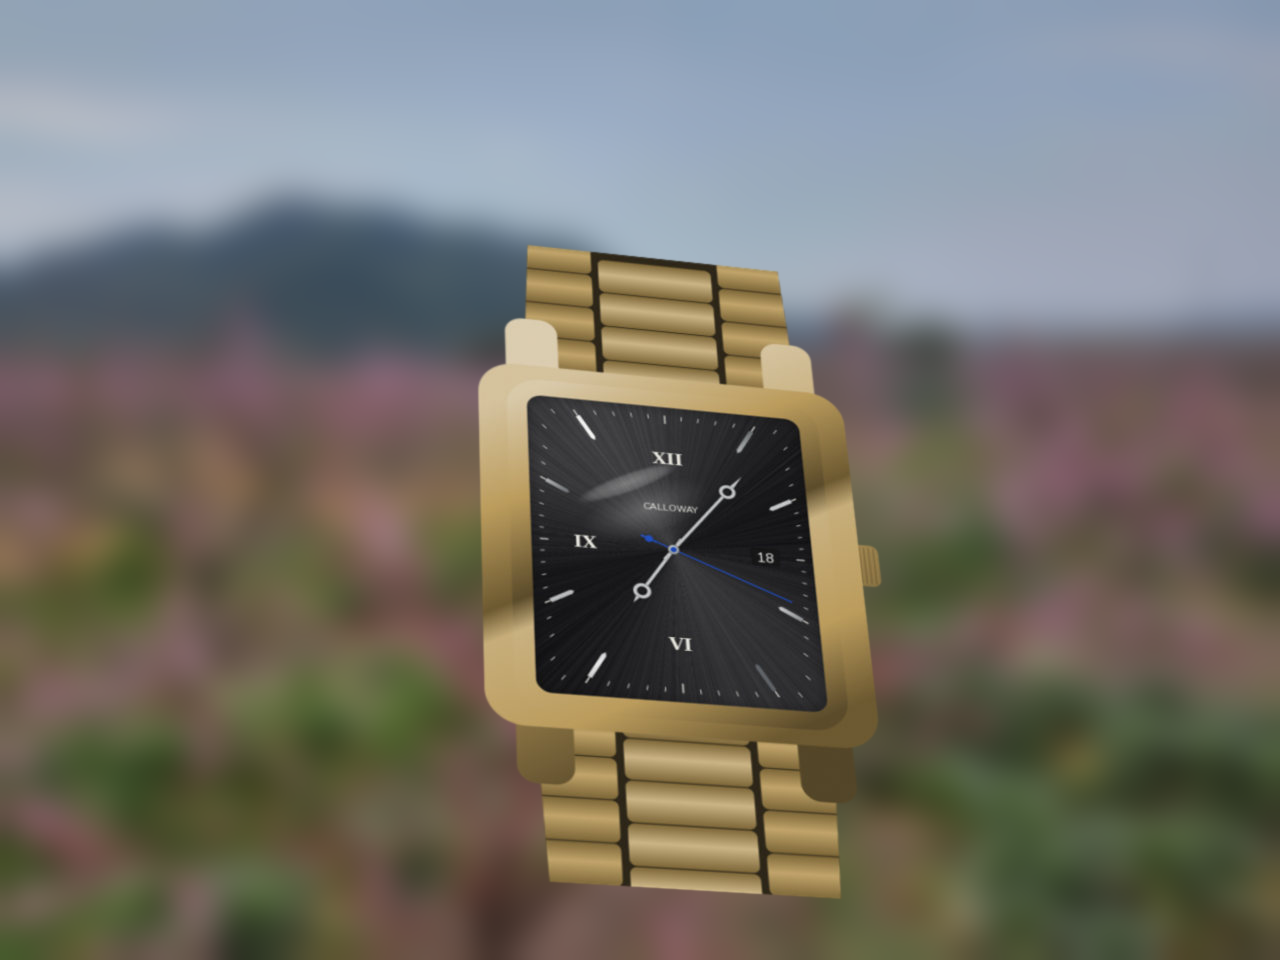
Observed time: **7:06:19**
